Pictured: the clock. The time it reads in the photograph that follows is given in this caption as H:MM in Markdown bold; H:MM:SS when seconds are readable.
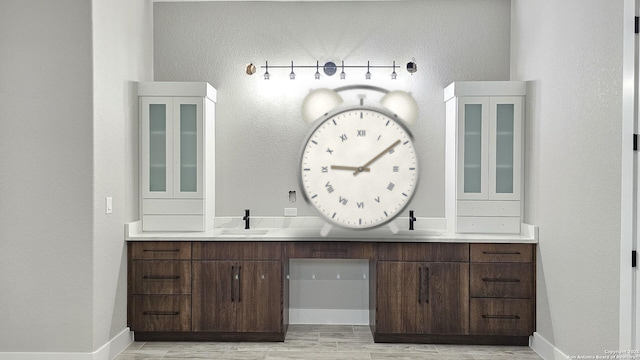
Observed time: **9:09**
